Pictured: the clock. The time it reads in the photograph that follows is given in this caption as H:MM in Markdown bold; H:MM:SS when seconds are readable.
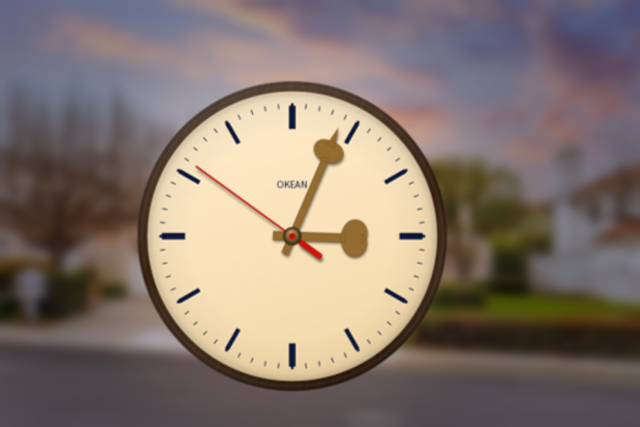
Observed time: **3:03:51**
